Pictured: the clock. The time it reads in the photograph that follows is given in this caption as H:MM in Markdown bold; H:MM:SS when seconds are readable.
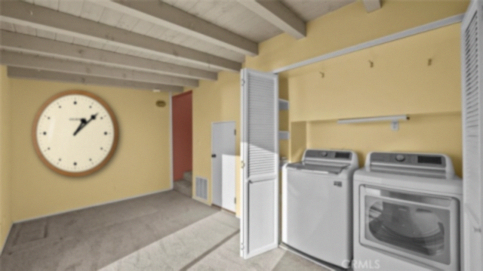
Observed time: **1:08**
